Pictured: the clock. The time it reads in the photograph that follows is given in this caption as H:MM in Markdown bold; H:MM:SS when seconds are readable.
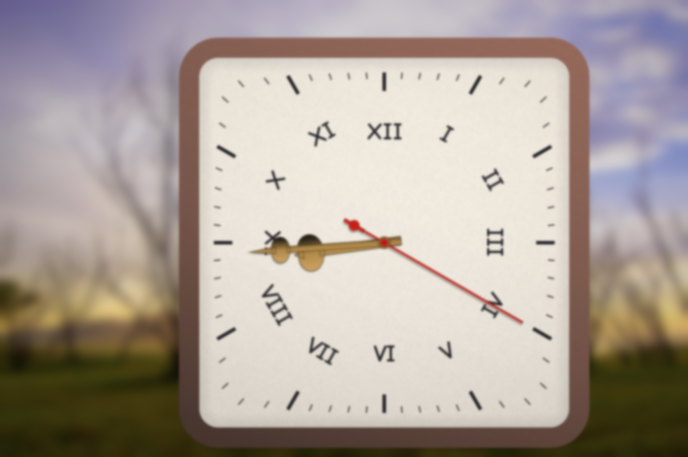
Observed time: **8:44:20**
